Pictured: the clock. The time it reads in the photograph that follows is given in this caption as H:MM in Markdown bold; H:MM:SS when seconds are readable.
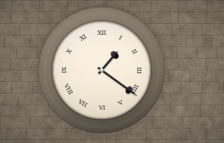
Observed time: **1:21**
